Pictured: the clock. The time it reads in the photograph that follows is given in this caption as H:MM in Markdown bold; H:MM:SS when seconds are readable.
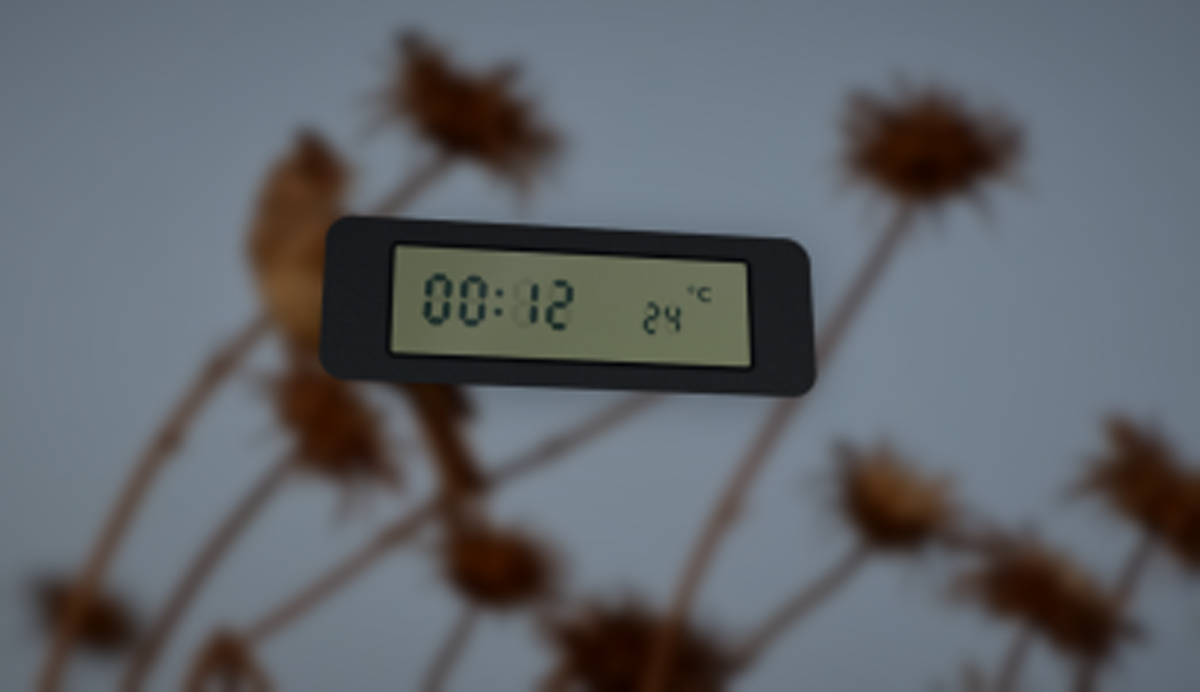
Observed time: **0:12**
